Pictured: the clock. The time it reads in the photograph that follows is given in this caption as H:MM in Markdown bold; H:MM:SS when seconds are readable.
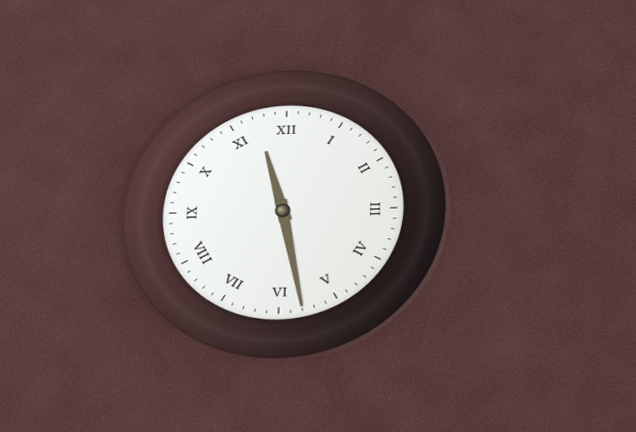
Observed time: **11:28**
